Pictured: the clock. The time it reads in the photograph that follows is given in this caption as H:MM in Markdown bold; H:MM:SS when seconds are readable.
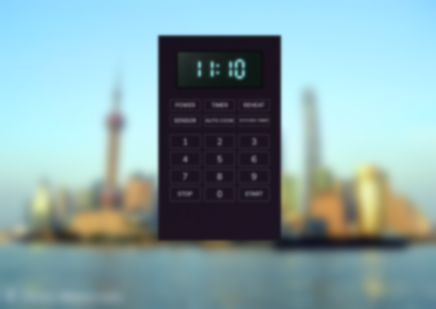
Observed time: **11:10**
